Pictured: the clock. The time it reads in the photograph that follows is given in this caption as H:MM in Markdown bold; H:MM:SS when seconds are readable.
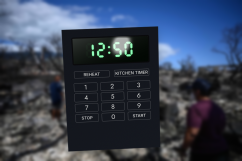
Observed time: **12:50**
